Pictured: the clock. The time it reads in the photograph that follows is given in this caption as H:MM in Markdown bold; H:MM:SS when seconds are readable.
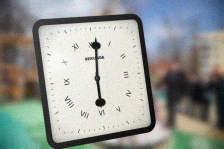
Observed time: **6:01**
